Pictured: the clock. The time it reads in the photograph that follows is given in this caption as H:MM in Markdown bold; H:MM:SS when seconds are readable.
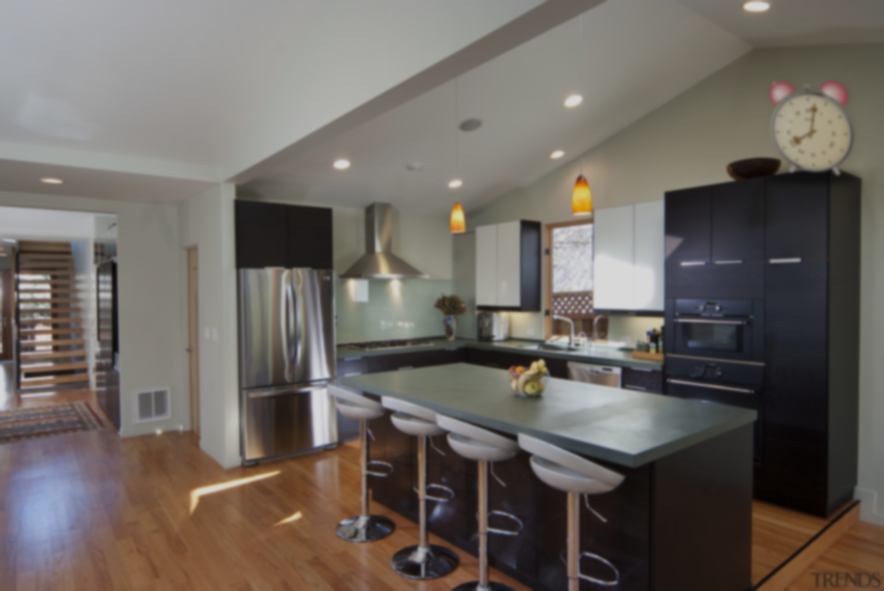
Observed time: **8:02**
